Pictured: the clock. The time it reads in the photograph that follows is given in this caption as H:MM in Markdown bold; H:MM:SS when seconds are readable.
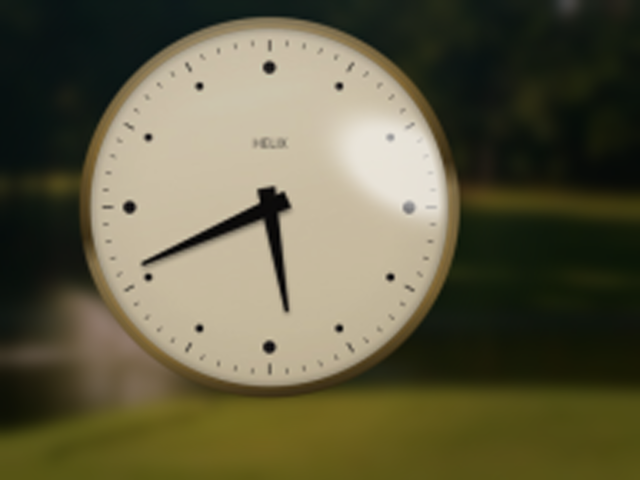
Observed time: **5:41**
